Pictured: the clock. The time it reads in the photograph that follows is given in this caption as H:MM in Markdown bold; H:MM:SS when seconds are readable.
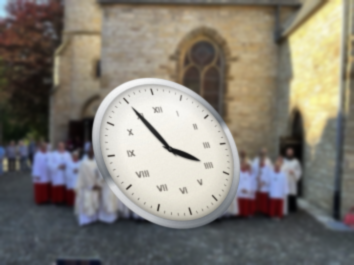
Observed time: **3:55**
